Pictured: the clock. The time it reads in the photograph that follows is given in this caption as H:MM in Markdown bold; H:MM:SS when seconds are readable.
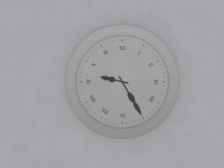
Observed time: **9:25**
